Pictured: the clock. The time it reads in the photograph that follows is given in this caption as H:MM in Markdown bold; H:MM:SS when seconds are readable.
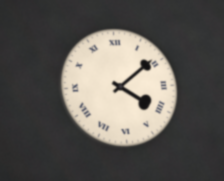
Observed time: **4:09**
